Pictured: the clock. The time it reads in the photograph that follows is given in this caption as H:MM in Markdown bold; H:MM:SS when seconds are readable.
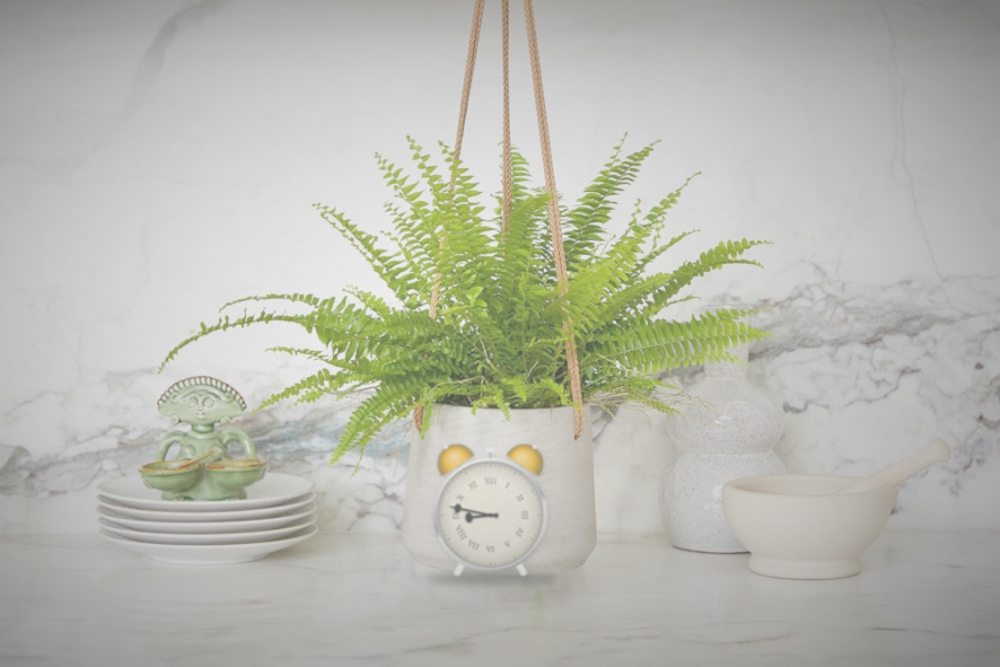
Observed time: **8:47**
